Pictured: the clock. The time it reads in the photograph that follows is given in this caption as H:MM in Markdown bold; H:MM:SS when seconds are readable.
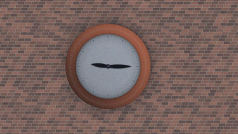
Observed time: **9:15**
